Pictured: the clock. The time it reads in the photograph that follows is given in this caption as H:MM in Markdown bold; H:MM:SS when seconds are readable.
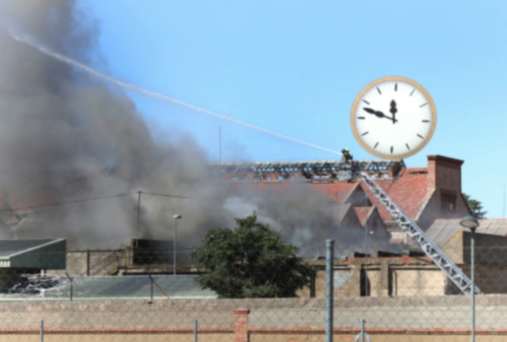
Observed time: **11:48**
